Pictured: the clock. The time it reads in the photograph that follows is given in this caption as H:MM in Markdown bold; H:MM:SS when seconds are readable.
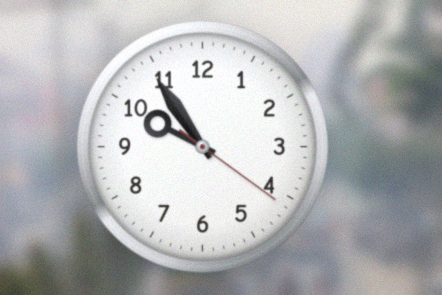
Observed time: **9:54:21**
